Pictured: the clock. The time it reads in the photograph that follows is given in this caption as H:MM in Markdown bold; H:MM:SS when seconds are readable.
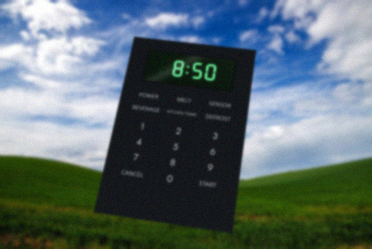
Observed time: **8:50**
